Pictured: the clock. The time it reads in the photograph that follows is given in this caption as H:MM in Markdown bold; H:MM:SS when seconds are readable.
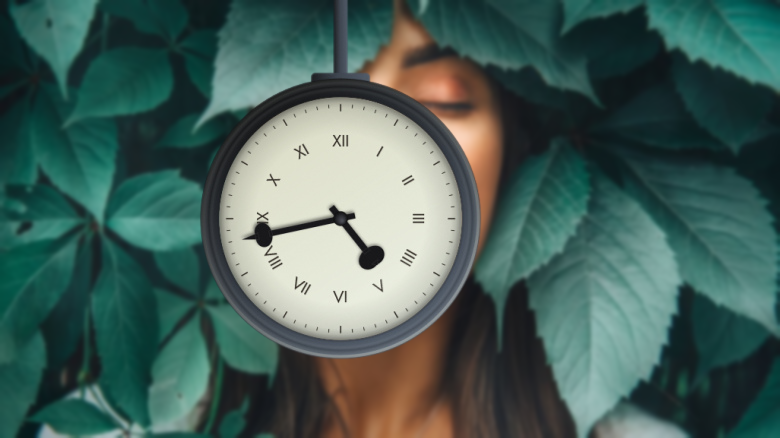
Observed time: **4:43**
